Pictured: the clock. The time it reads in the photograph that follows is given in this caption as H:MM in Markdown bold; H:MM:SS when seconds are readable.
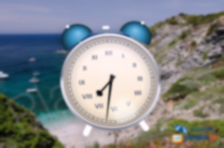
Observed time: **7:32**
